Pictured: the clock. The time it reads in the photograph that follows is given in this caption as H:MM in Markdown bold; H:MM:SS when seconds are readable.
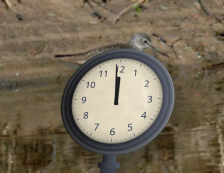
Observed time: **11:59**
